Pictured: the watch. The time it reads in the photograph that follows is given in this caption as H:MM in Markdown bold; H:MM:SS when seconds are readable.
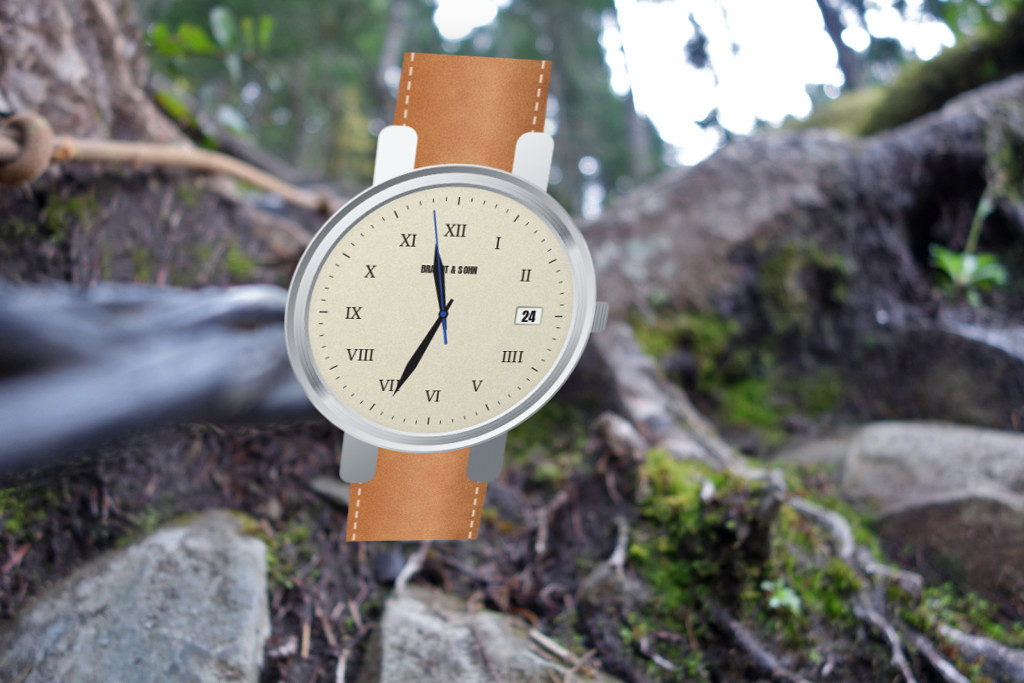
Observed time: **11:33:58**
